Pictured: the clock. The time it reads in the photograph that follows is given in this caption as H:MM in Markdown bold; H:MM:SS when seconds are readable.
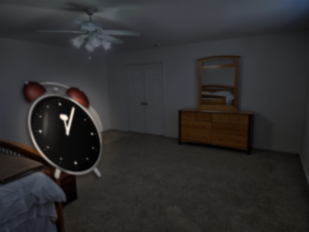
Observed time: **12:05**
